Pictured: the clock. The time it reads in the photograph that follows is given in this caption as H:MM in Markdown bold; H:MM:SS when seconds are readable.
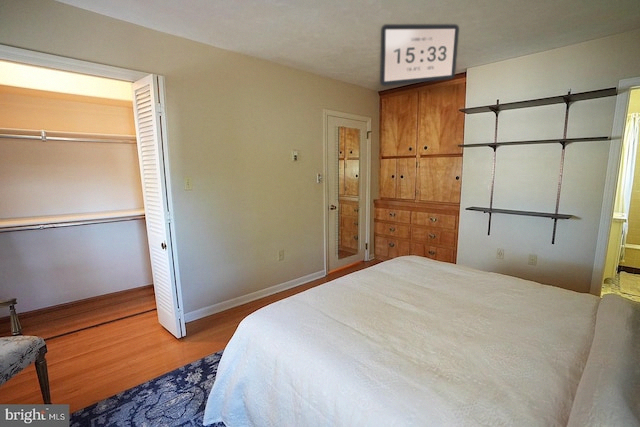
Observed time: **15:33**
